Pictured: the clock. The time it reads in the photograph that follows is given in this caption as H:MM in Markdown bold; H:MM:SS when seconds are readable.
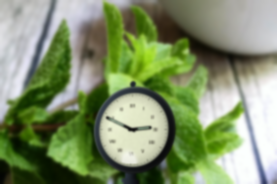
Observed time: **2:49**
